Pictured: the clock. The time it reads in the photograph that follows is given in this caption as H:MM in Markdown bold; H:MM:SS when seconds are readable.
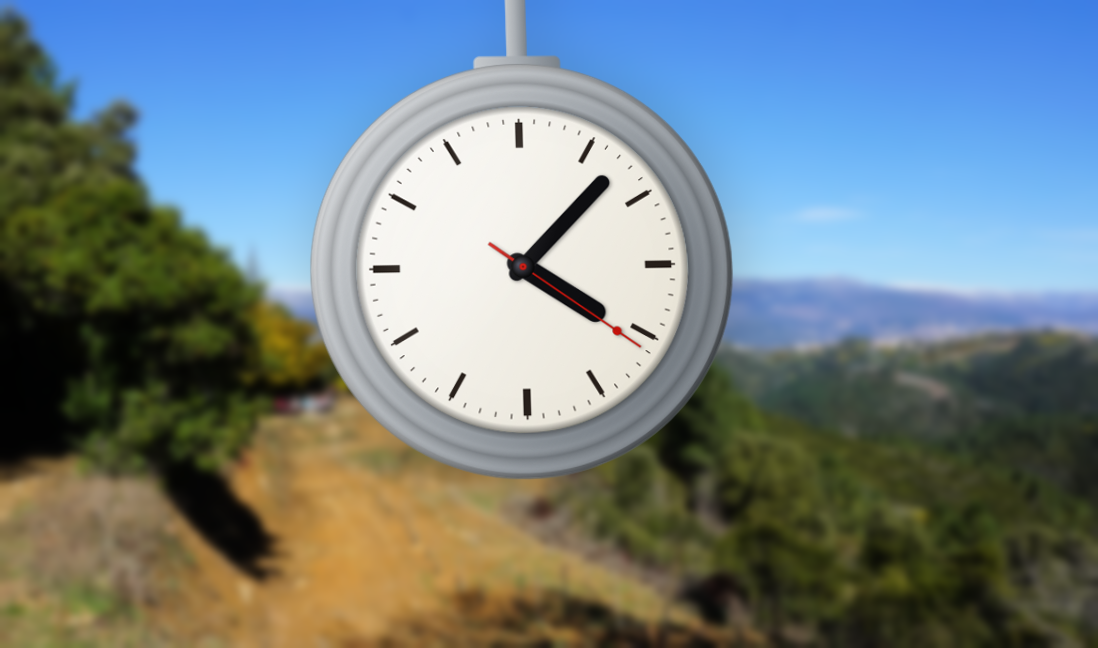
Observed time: **4:07:21**
